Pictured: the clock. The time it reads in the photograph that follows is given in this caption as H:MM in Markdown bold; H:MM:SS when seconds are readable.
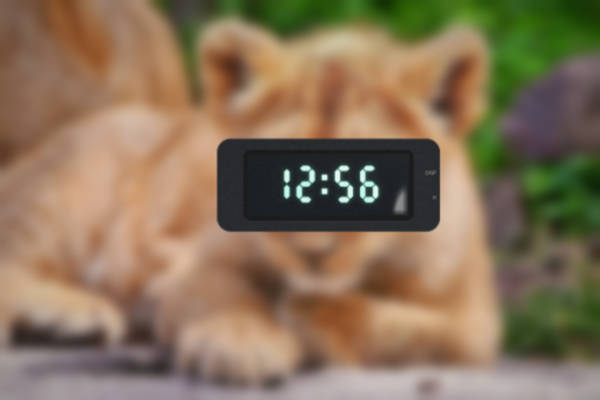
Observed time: **12:56**
